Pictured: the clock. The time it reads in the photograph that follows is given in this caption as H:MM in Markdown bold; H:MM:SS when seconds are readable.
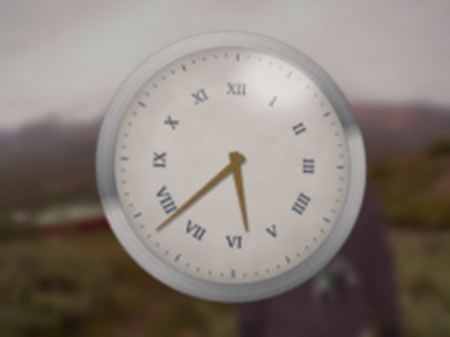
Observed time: **5:38**
